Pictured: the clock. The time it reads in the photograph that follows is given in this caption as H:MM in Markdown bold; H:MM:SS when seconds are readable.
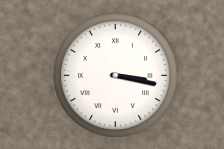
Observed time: **3:17**
